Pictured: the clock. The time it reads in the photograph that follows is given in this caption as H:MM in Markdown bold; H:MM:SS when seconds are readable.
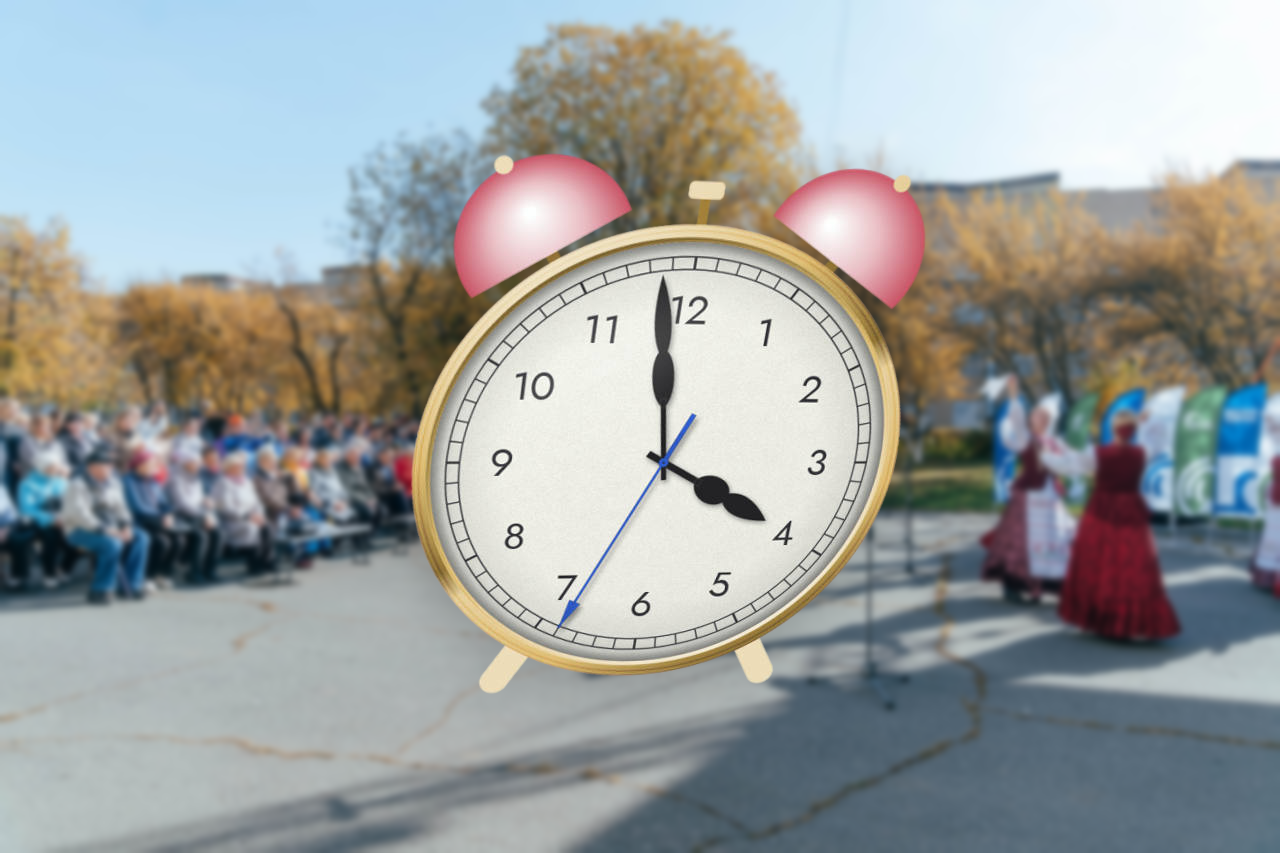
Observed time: **3:58:34**
